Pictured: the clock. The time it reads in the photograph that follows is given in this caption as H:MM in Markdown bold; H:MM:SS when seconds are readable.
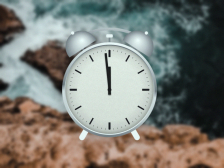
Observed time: **11:59**
